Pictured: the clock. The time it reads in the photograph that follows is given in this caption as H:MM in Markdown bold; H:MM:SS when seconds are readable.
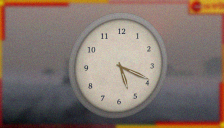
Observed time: **5:19**
